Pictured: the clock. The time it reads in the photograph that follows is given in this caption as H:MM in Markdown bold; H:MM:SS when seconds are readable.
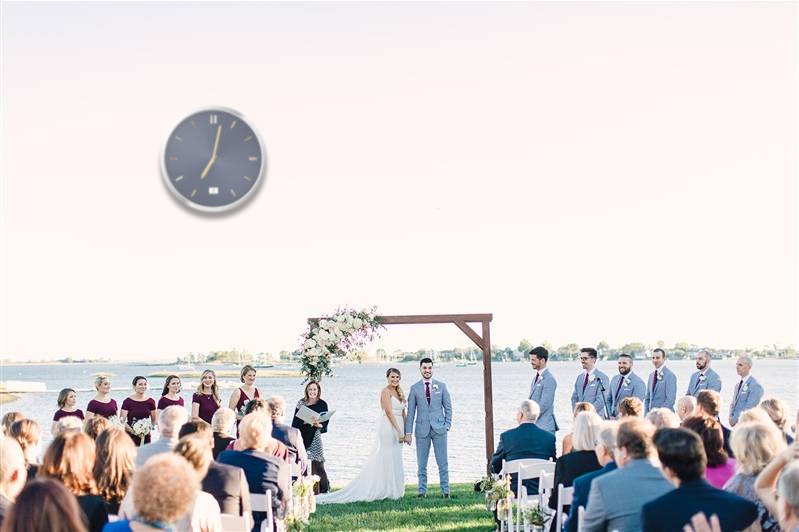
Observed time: **7:02**
